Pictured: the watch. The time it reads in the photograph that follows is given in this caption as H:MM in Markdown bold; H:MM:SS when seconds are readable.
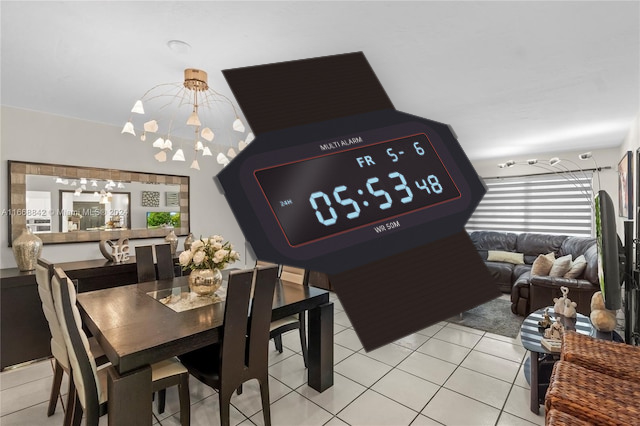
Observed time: **5:53:48**
